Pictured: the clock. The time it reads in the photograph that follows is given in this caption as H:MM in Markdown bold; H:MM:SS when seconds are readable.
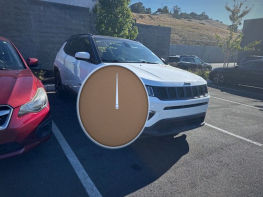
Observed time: **12:00**
